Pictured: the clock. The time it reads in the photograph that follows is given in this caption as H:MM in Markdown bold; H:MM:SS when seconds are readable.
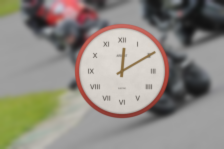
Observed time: **12:10**
